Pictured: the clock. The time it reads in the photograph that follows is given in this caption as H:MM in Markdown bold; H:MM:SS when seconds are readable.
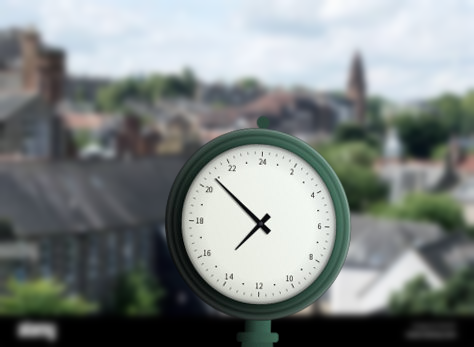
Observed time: **14:52**
